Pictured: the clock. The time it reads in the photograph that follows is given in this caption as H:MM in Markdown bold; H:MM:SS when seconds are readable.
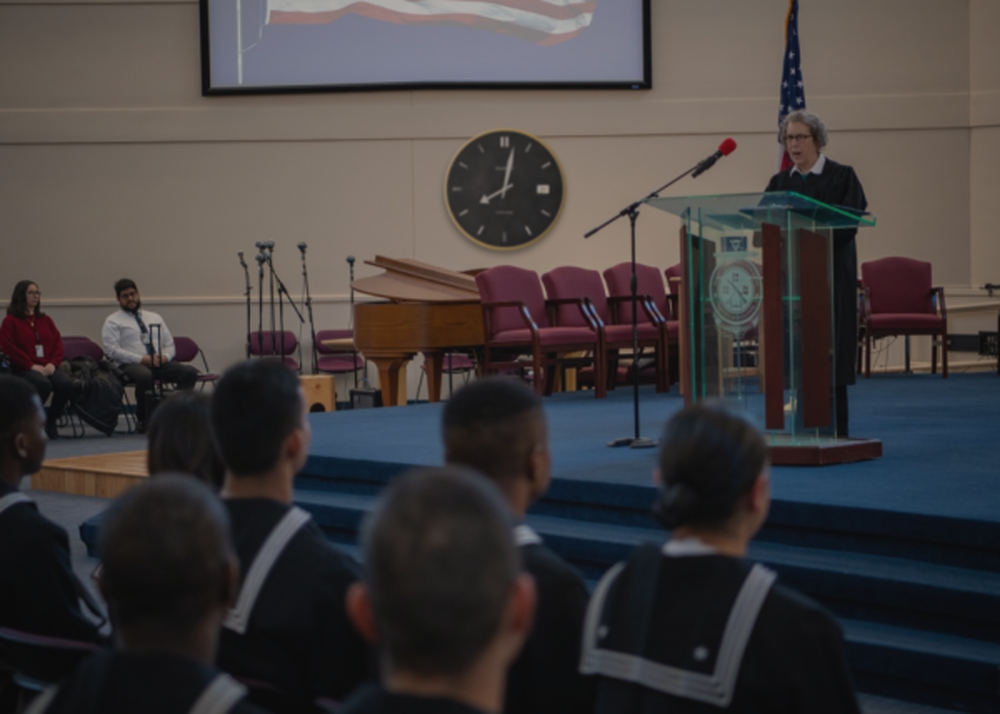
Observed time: **8:02**
